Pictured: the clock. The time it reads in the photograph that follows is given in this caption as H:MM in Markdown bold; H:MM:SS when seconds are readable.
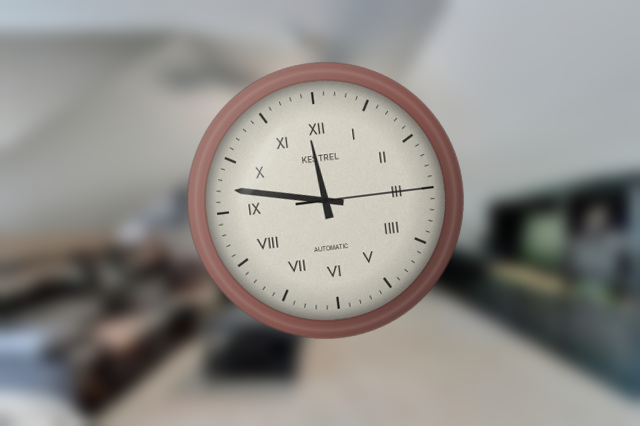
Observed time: **11:47:15**
